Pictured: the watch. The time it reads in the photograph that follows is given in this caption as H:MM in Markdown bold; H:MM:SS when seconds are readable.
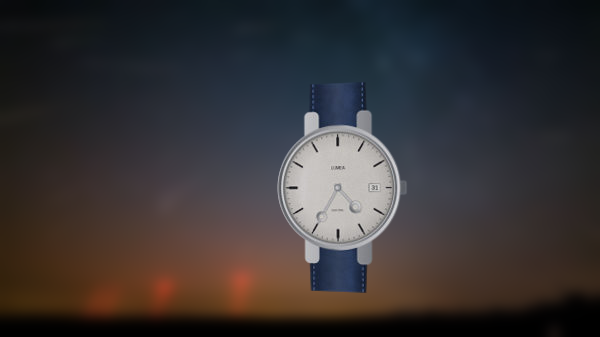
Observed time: **4:35**
